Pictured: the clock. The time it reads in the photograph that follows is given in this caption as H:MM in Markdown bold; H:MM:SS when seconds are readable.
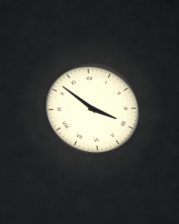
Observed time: **3:52**
